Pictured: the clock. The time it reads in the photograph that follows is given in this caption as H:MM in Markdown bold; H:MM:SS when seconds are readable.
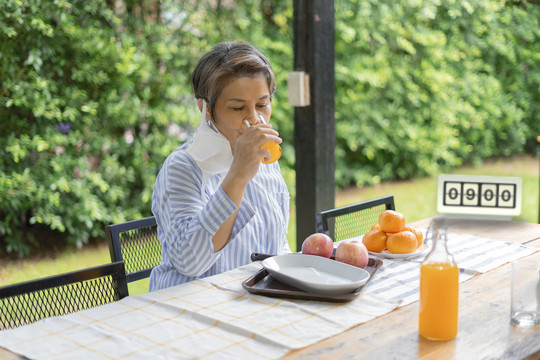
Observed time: **9:00**
